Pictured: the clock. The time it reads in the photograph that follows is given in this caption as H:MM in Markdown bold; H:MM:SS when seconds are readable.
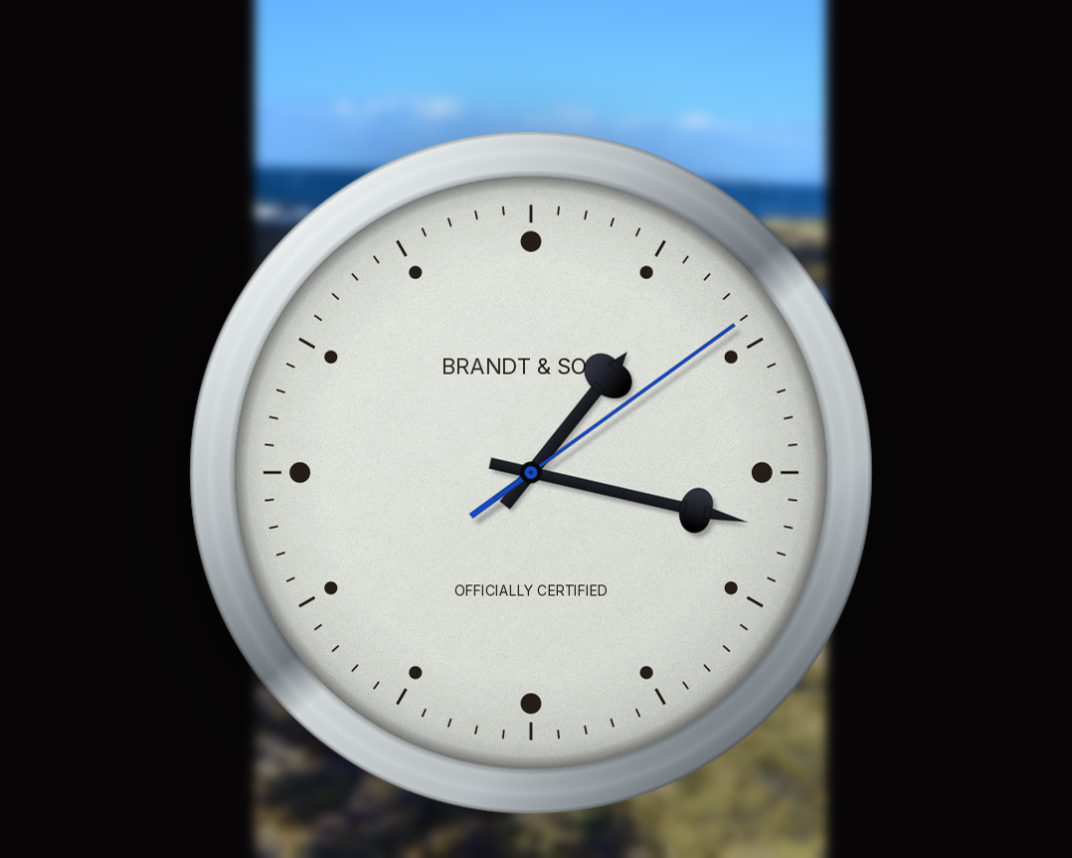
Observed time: **1:17:09**
